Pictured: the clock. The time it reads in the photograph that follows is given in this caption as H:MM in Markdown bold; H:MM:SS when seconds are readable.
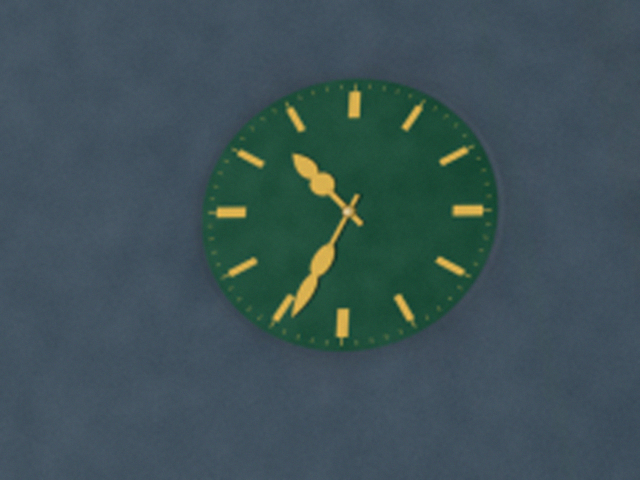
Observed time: **10:34**
